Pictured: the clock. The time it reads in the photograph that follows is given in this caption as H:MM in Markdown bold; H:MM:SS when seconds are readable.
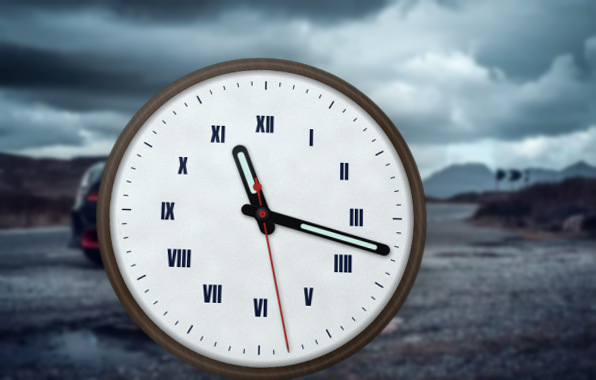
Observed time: **11:17:28**
